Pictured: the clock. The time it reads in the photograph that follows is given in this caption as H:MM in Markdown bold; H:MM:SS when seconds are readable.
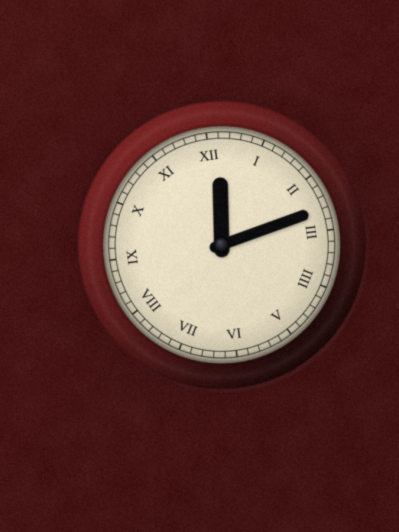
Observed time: **12:13**
